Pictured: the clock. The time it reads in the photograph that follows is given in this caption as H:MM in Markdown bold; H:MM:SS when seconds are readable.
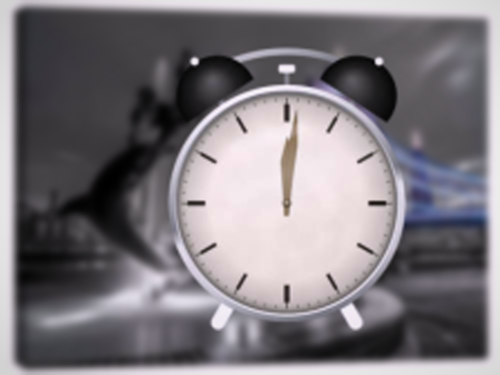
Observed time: **12:01**
